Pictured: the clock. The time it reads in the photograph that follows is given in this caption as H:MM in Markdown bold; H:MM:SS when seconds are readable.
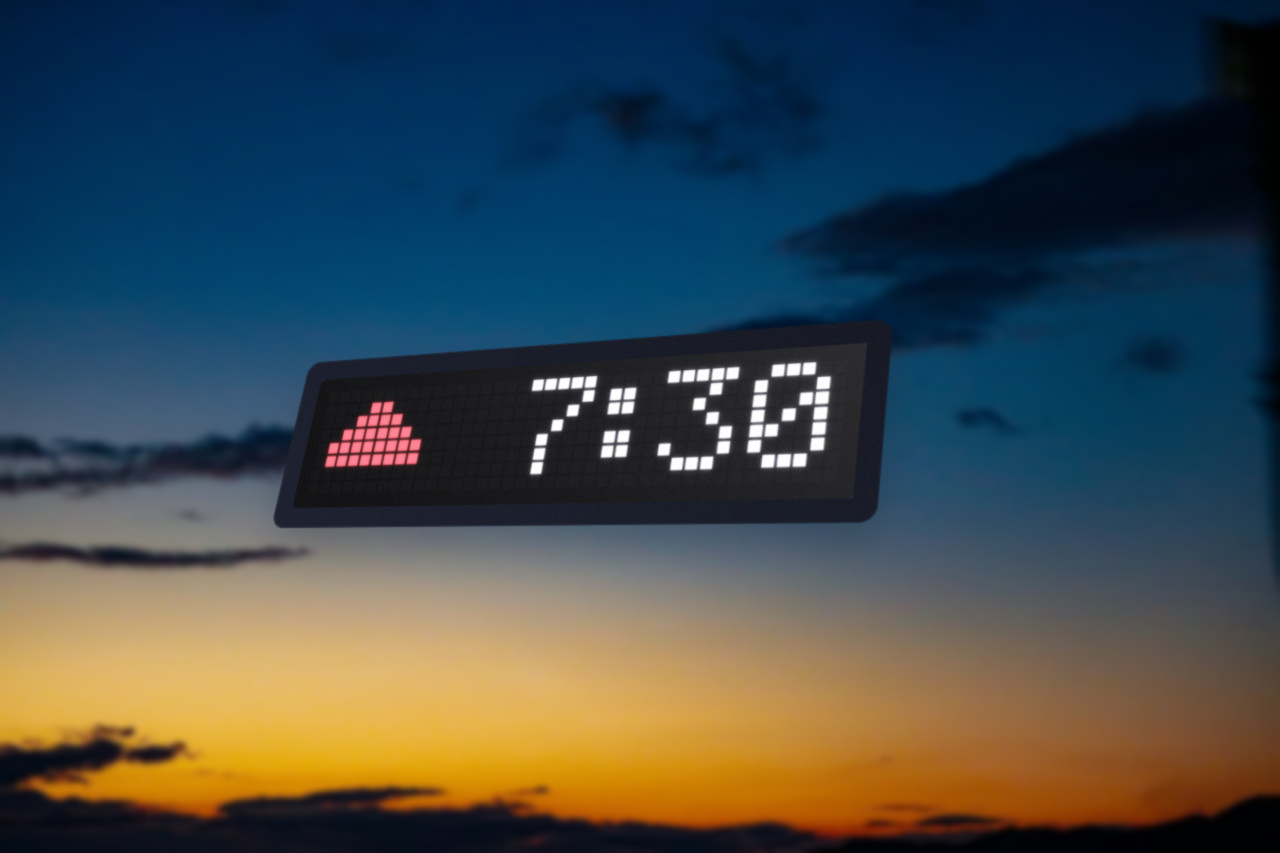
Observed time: **7:30**
